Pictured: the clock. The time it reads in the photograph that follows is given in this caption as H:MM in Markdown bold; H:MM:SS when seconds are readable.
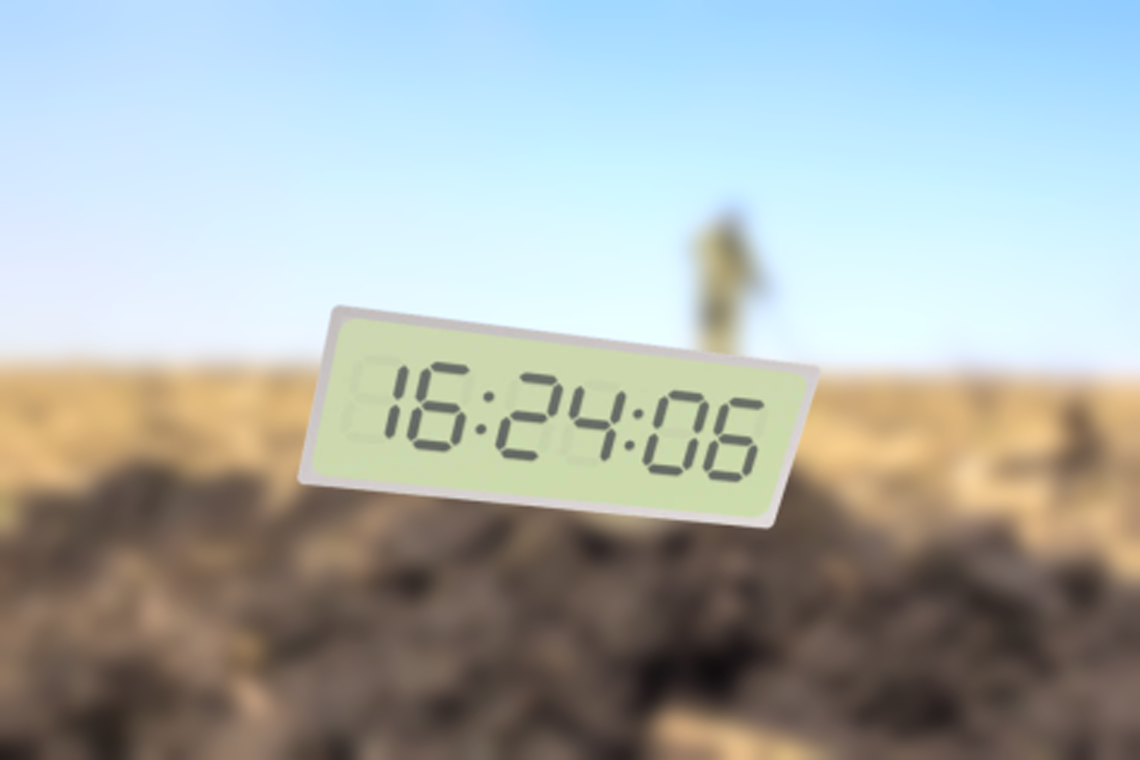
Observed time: **16:24:06**
